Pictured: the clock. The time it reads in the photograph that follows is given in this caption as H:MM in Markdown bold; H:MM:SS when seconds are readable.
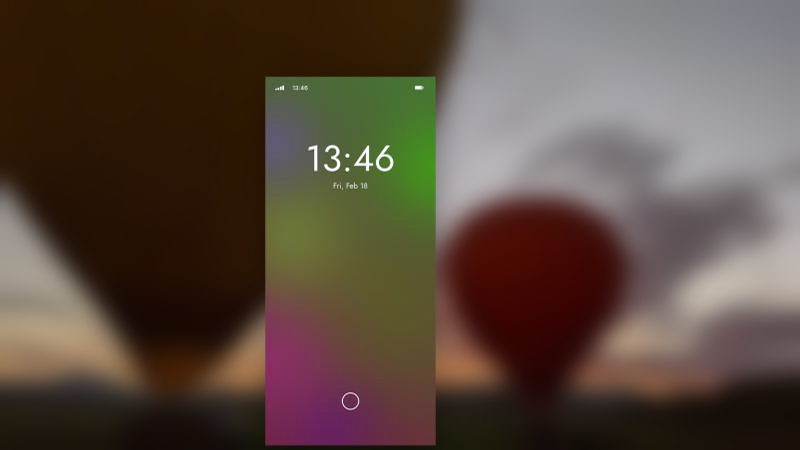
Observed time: **13:46**
